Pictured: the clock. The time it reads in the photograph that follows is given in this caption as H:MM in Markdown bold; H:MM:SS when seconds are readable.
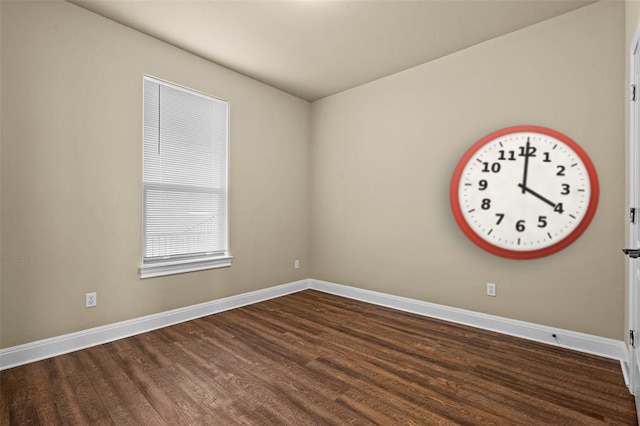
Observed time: **4:00**
